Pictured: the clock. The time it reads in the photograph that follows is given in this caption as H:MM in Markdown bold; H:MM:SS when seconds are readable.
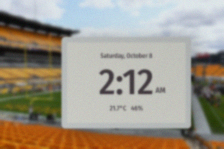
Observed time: **2:12**
